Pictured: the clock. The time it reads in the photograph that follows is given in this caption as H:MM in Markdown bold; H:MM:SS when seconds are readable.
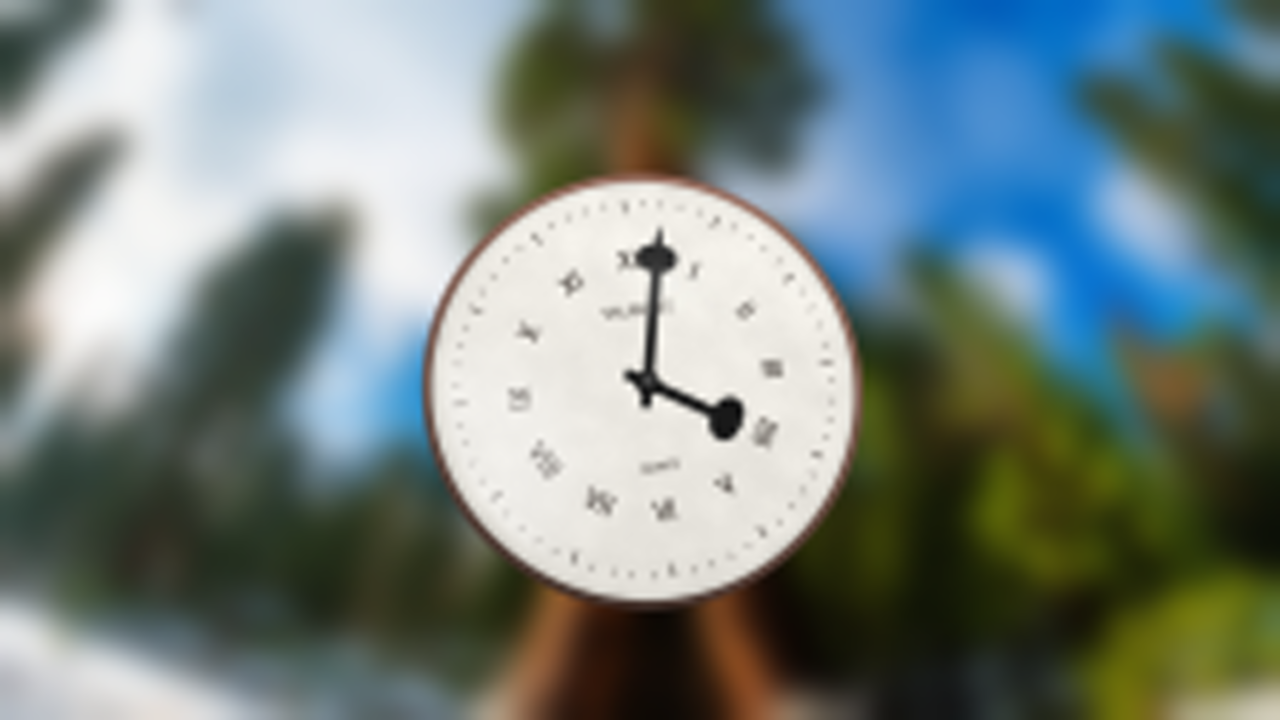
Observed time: **4:02**
